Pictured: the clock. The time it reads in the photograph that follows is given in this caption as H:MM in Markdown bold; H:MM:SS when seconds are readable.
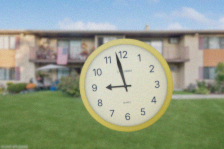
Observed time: **8:58**
